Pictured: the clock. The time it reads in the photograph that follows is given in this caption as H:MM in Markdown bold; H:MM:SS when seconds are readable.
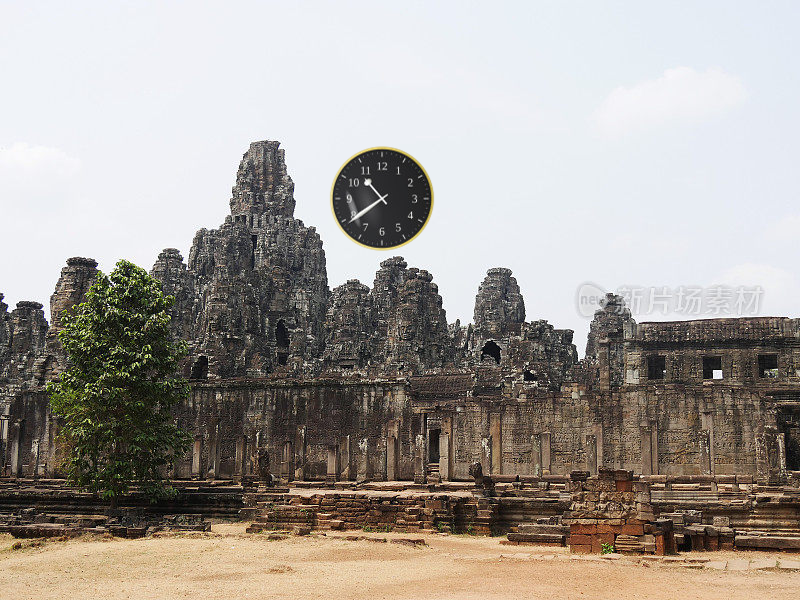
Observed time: **10:39**
